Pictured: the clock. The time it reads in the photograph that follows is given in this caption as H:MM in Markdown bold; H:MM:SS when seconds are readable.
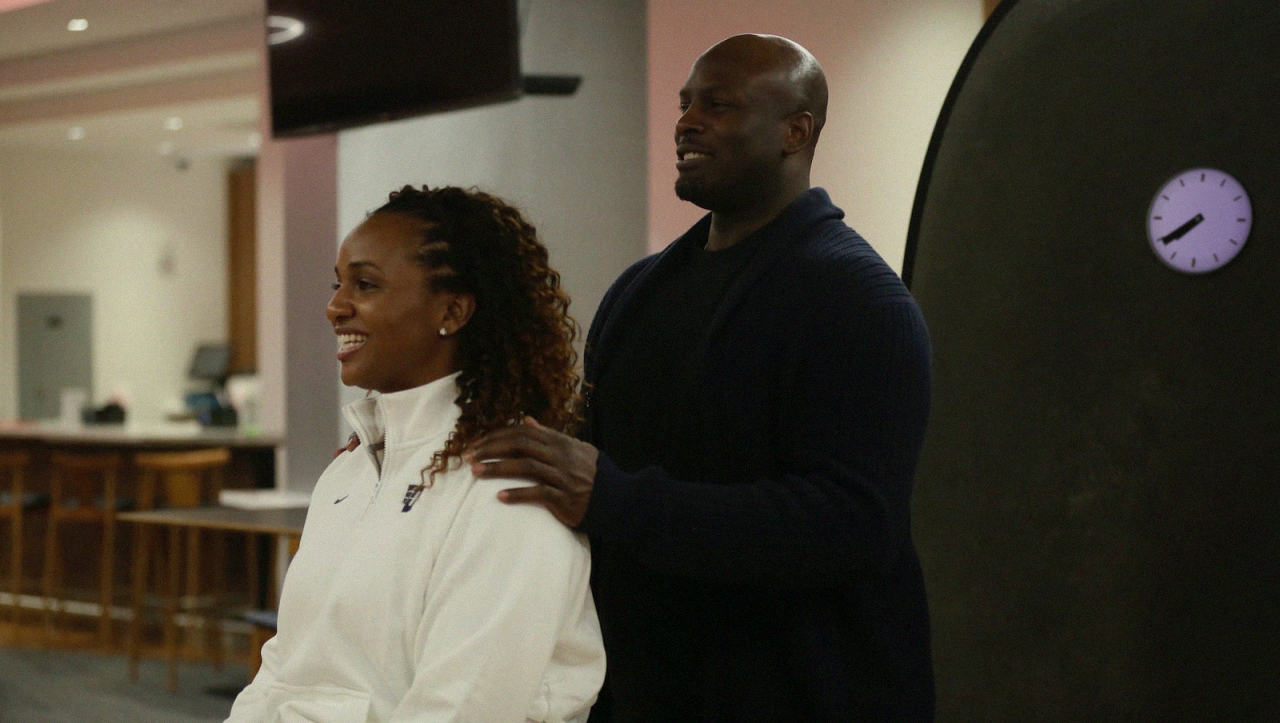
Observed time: **7:39**
